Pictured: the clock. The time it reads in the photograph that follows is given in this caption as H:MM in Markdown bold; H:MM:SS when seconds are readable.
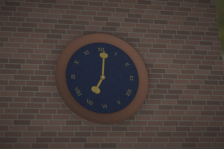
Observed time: **7:01**
